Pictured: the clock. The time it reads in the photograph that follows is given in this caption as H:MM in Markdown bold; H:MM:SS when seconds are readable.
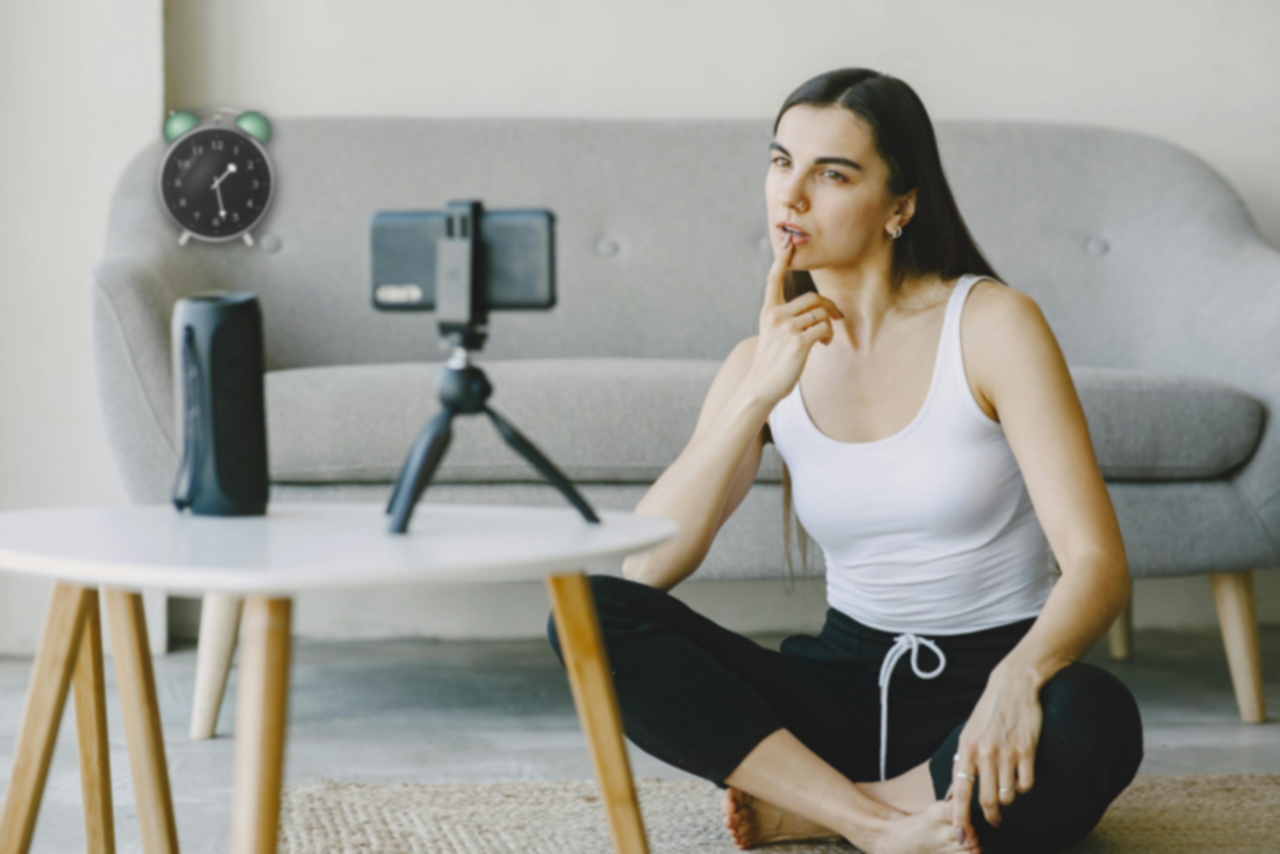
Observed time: **1:28**
